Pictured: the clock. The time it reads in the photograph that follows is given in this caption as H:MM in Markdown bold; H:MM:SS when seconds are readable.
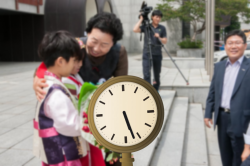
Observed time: **5:27**
